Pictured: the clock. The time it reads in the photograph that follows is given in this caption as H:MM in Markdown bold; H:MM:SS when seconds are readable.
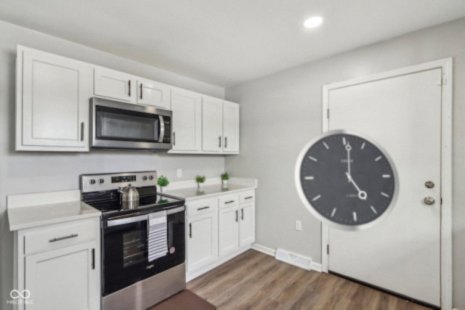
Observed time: **5:01**
